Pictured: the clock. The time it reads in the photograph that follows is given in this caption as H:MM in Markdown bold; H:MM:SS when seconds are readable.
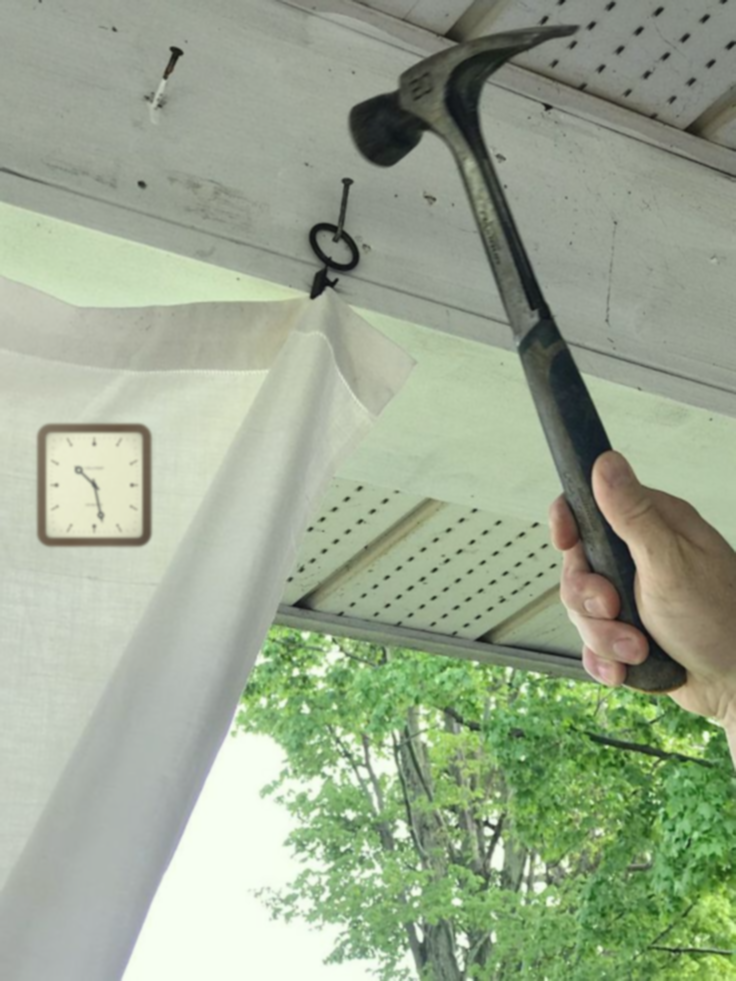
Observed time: **10:28**
